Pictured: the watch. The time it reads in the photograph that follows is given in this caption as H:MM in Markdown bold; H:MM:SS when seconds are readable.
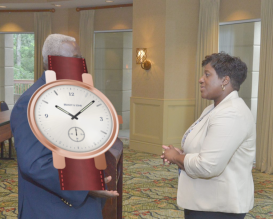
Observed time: **10:08**
